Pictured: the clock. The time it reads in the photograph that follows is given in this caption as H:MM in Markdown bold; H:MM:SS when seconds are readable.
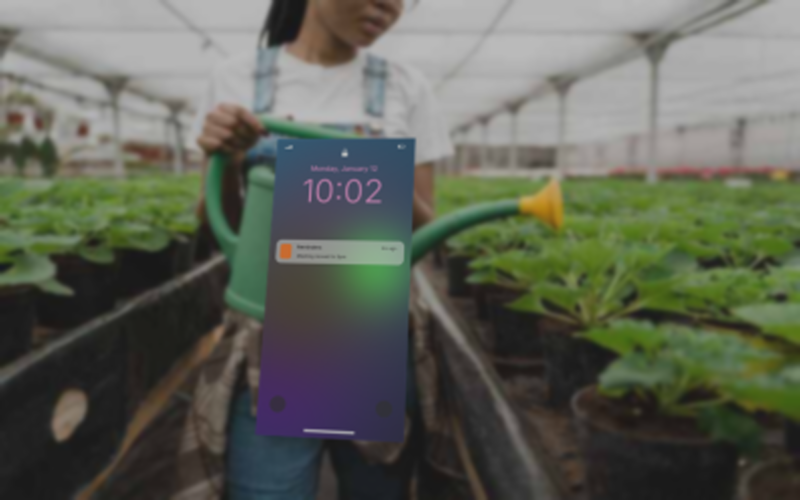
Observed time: **10:02**
